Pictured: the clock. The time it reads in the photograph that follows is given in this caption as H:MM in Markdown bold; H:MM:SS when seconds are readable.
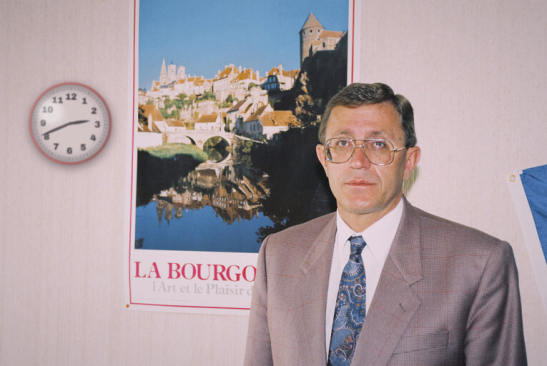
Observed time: **2:41**
